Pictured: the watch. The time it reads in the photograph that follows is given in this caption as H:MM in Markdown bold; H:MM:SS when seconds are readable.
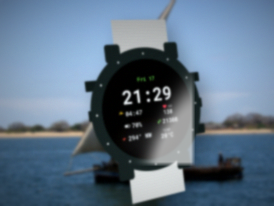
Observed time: **21:29**
